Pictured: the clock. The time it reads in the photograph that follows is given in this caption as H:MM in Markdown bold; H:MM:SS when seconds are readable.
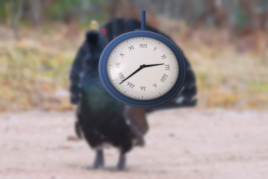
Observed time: **2:38**
